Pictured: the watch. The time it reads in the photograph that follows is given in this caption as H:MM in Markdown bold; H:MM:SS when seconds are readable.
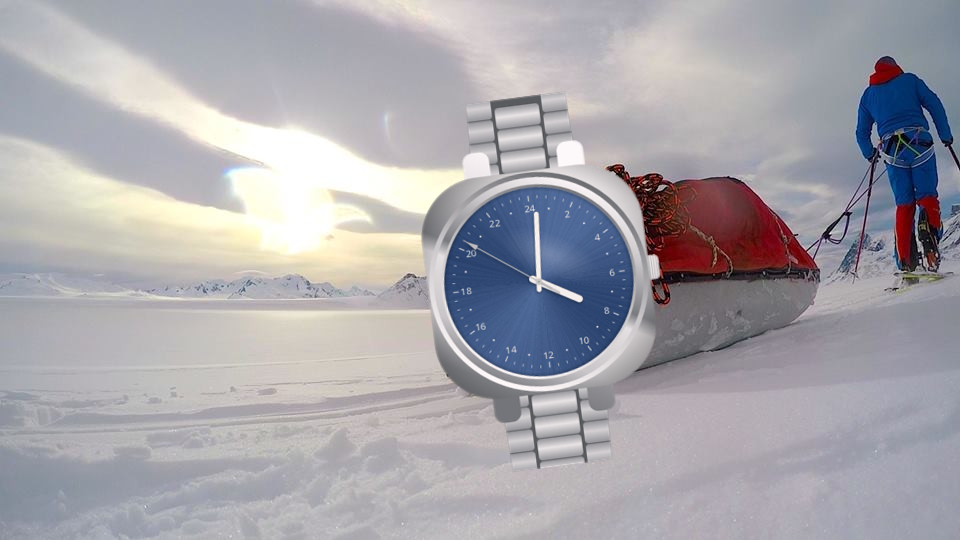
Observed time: **8:00:51**
